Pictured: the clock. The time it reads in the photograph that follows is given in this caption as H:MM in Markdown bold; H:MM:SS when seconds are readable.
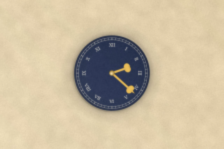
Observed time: **2:22**
